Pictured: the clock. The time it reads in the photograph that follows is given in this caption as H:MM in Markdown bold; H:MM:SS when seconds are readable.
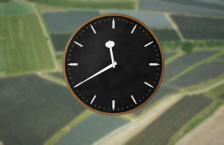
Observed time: **11:40**
